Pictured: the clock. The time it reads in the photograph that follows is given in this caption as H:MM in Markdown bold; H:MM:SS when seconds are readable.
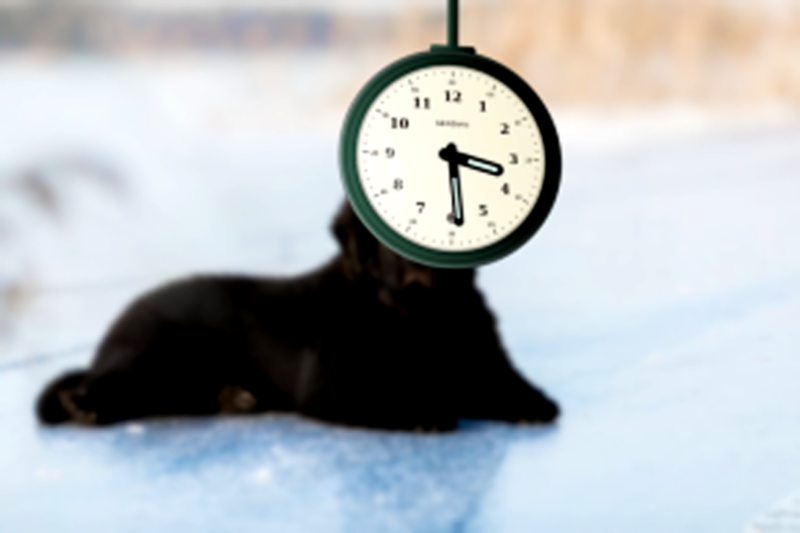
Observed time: **3:29**
